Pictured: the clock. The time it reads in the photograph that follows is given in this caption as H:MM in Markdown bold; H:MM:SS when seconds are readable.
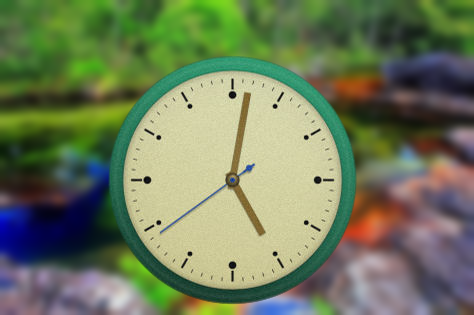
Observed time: **5:01:39**
